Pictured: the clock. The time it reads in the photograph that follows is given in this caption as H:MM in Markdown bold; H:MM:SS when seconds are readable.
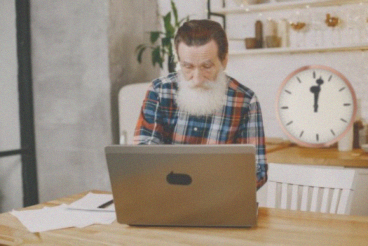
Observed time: **12:02**
